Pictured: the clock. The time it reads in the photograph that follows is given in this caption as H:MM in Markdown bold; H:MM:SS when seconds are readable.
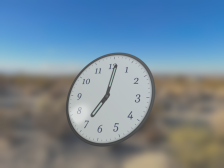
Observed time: **7:01**
